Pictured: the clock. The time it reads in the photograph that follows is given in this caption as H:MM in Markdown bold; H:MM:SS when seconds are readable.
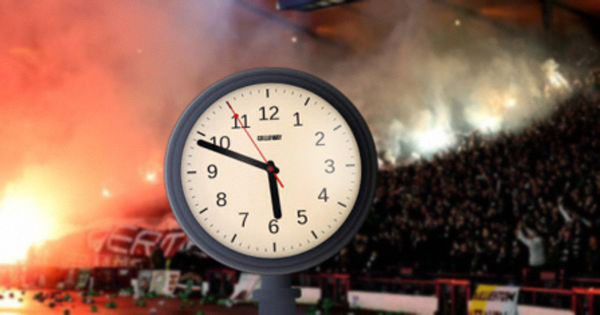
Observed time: **5:48:55**
